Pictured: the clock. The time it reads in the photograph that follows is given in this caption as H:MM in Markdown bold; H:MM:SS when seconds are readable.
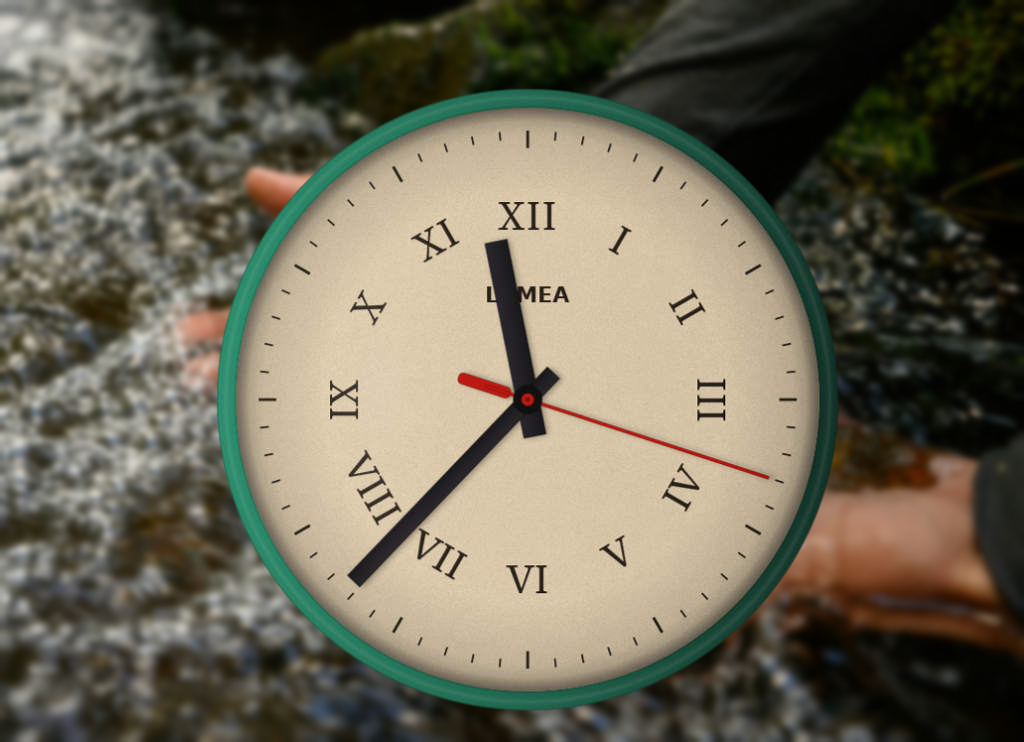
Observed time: **11:37:18**
